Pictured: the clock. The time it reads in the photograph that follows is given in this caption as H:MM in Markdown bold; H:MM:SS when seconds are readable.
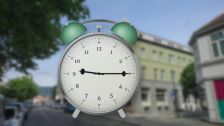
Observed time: **9:15**
